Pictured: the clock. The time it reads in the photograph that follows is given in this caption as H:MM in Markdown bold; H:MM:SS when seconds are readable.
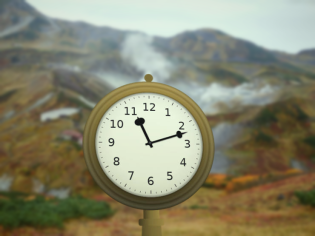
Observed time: **11:12**
